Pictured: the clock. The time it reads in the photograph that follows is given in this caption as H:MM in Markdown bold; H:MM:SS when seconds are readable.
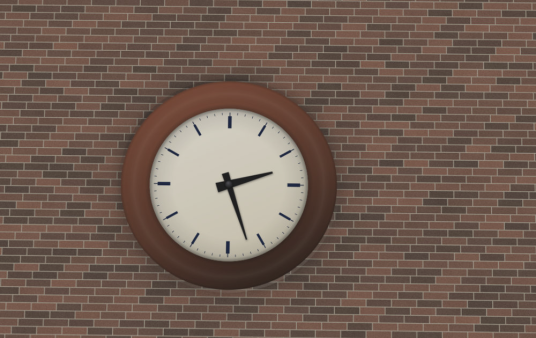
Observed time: **2:27**
